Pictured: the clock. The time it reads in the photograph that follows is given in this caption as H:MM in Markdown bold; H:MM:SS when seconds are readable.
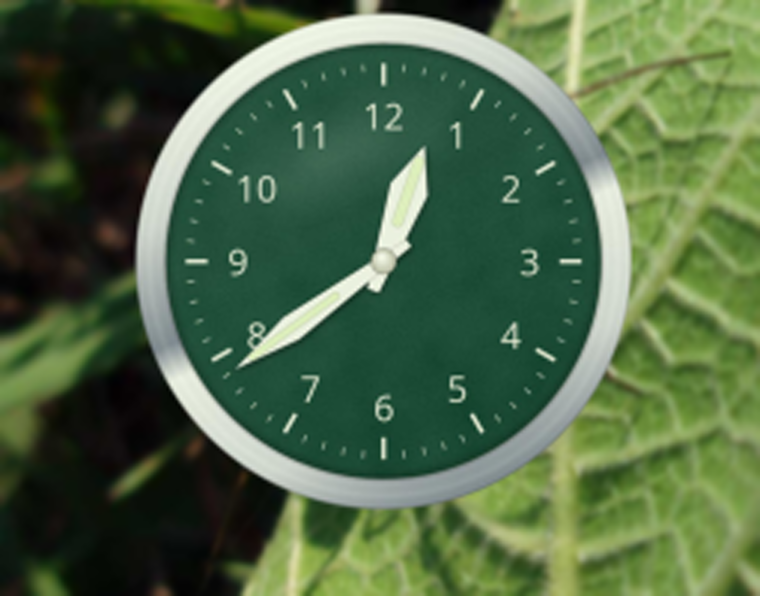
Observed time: **12:39**
